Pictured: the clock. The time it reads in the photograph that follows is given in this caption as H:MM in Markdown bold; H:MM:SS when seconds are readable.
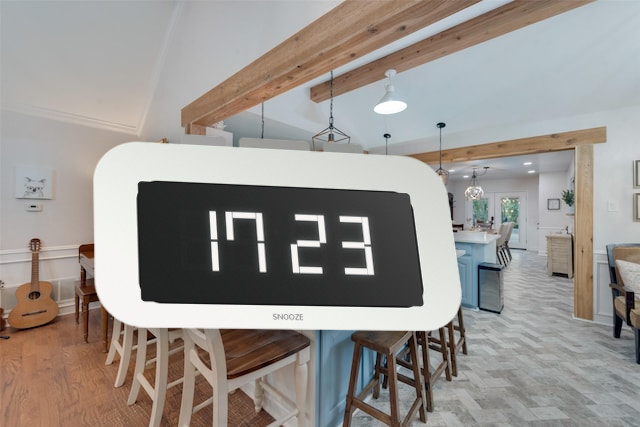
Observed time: **17:23**
